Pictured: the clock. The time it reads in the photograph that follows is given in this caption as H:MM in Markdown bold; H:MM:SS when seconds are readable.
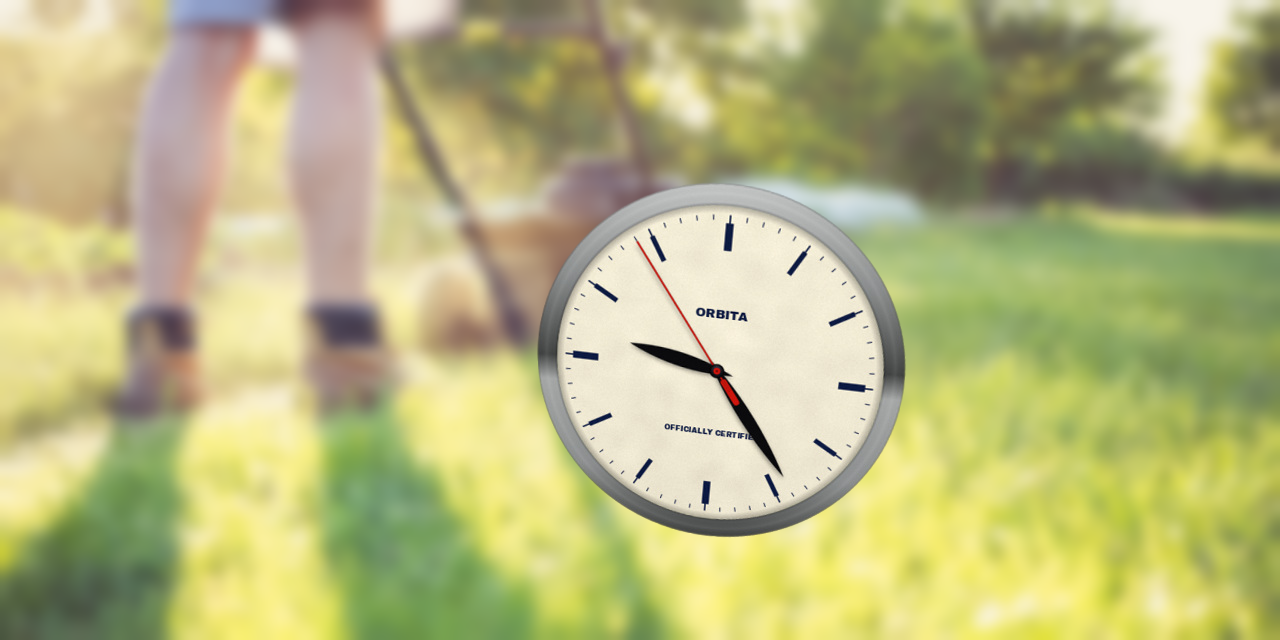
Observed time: **9:23:54**
